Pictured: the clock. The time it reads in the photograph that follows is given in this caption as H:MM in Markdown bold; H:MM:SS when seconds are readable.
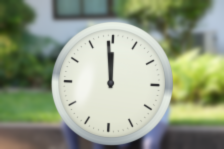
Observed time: **11:59**
